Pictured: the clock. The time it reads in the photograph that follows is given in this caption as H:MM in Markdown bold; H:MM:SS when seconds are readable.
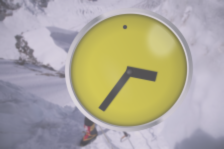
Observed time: **3:37**
